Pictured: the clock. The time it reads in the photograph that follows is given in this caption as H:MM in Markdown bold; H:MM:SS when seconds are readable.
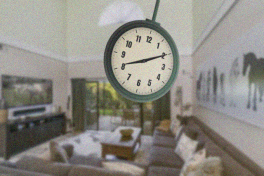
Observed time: **8:10**
